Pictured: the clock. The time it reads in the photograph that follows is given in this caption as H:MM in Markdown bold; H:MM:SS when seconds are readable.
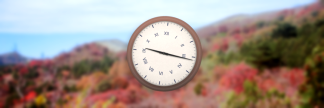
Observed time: **9:16**
